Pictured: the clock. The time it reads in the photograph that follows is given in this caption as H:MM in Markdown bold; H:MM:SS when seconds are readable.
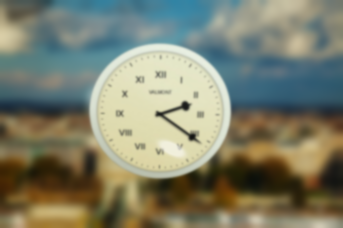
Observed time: **2:21**
